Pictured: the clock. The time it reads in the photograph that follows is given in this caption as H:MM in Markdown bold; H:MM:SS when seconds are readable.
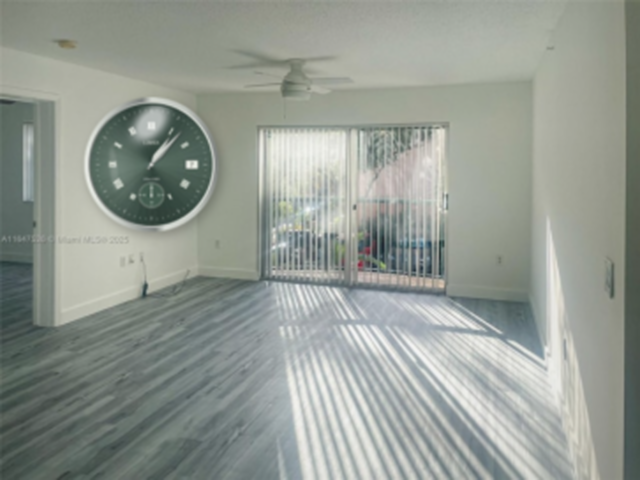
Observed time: **1:07**
